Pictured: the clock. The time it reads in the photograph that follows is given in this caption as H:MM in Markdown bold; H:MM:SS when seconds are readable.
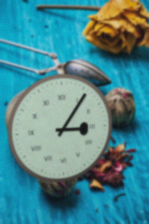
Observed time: **3:06**
